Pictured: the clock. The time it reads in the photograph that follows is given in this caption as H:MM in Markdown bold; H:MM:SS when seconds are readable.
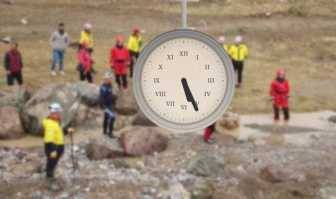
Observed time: **5:26**
